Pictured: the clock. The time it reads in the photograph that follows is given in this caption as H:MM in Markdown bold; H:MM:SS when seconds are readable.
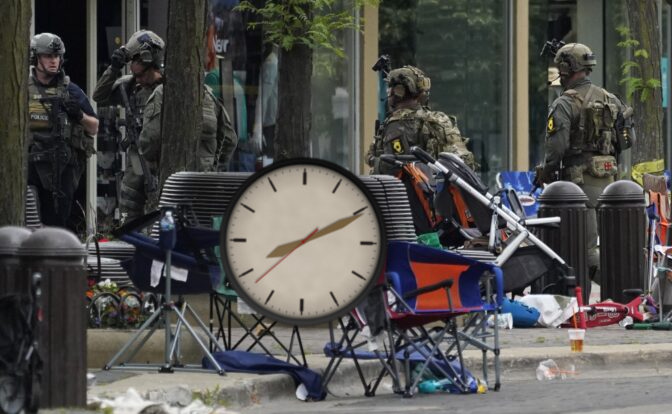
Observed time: **8:10:38**
